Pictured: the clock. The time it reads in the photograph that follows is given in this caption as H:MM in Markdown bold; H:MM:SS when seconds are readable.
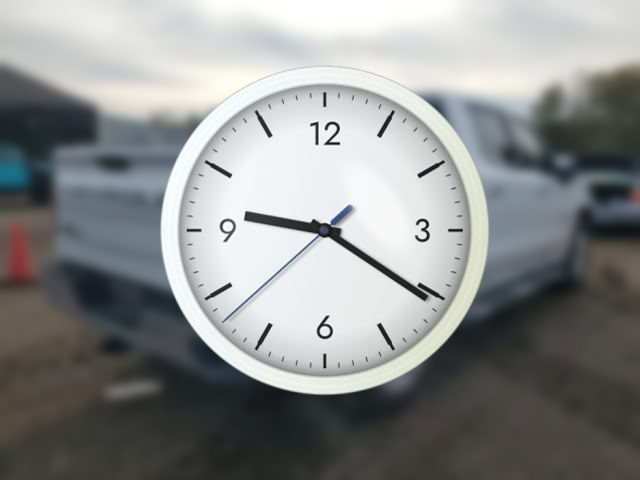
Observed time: **9:20:38**
